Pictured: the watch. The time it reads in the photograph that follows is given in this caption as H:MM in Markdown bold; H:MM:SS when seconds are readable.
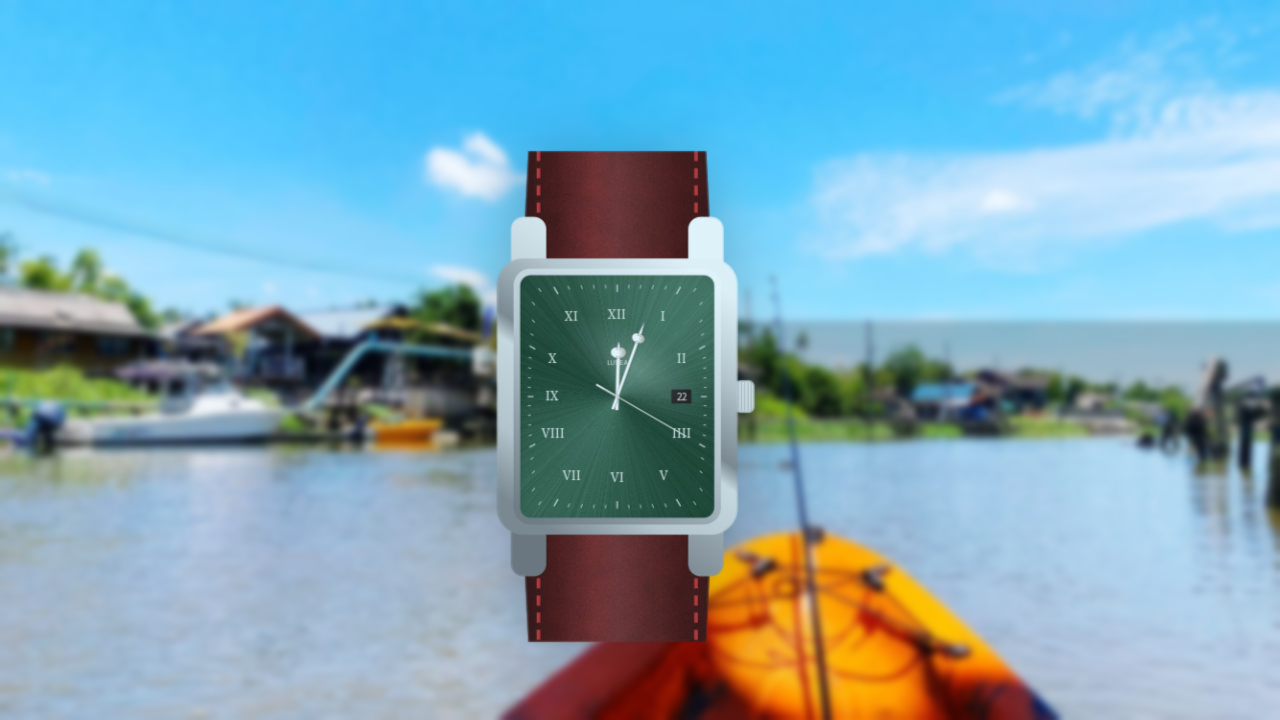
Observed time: **12:03:20**
